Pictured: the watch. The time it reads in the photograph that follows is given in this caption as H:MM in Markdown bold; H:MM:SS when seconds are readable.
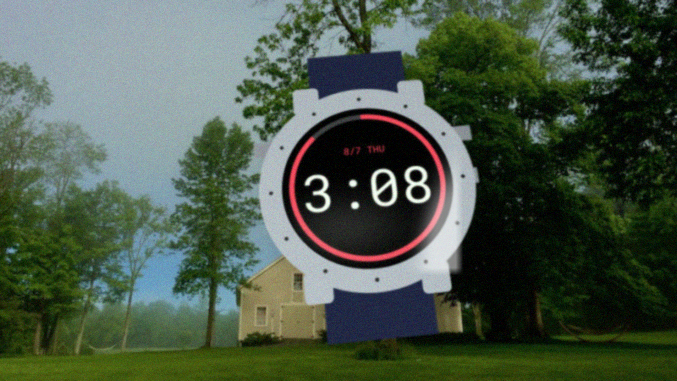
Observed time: **3:08**
